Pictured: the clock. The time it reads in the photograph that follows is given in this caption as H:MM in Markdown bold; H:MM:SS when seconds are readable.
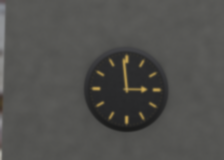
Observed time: **2:59**
